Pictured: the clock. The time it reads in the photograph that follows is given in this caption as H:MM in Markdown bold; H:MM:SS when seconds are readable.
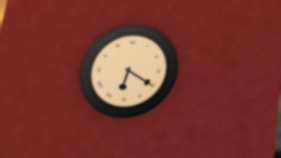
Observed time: **6:20**
